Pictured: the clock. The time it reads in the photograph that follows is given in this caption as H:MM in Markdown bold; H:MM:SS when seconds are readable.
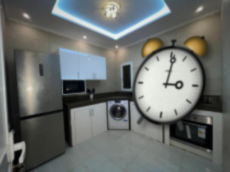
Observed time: **3:01**
